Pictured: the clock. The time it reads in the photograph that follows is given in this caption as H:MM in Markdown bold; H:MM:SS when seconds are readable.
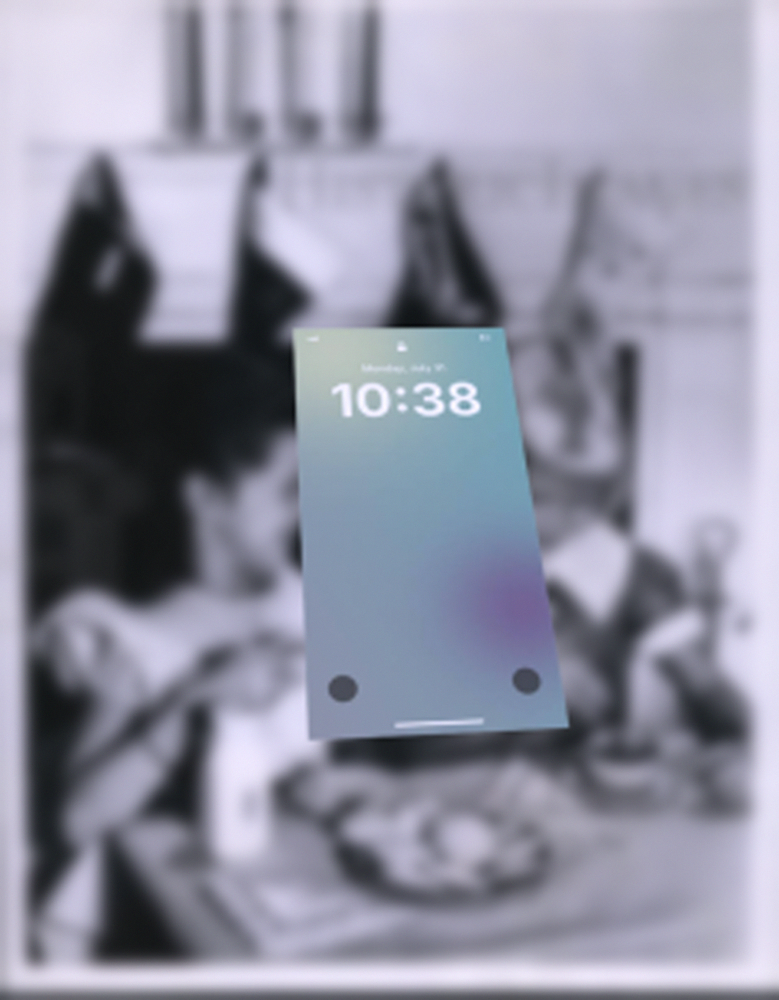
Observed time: **10:38**
